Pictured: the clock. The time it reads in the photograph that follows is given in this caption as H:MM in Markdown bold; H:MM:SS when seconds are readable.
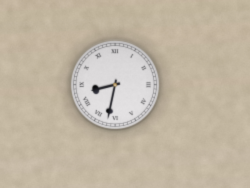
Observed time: **8:32**
